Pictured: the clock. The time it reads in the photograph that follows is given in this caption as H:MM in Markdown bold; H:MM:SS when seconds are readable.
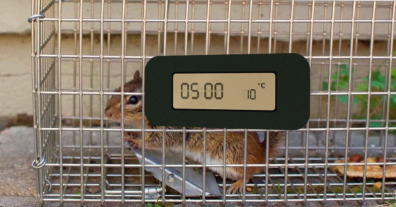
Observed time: **5:00**
